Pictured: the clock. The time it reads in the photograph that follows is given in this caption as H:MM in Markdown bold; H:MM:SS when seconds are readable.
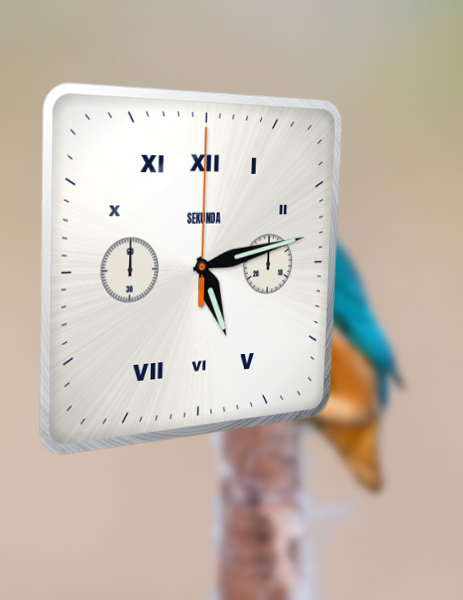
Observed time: **5:13**
